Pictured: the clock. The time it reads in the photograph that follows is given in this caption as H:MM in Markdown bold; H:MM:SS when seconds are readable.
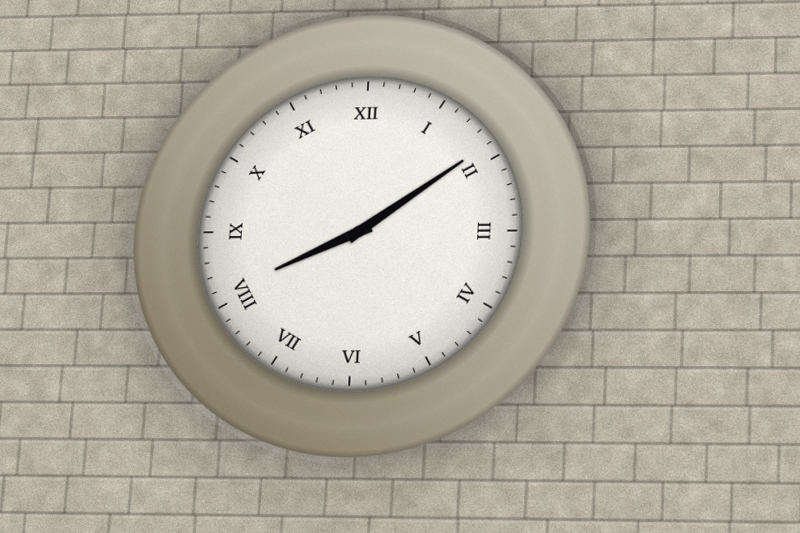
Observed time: **8:09**
